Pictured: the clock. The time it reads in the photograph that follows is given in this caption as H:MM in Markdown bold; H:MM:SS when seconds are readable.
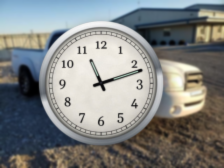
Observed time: **11:12**
